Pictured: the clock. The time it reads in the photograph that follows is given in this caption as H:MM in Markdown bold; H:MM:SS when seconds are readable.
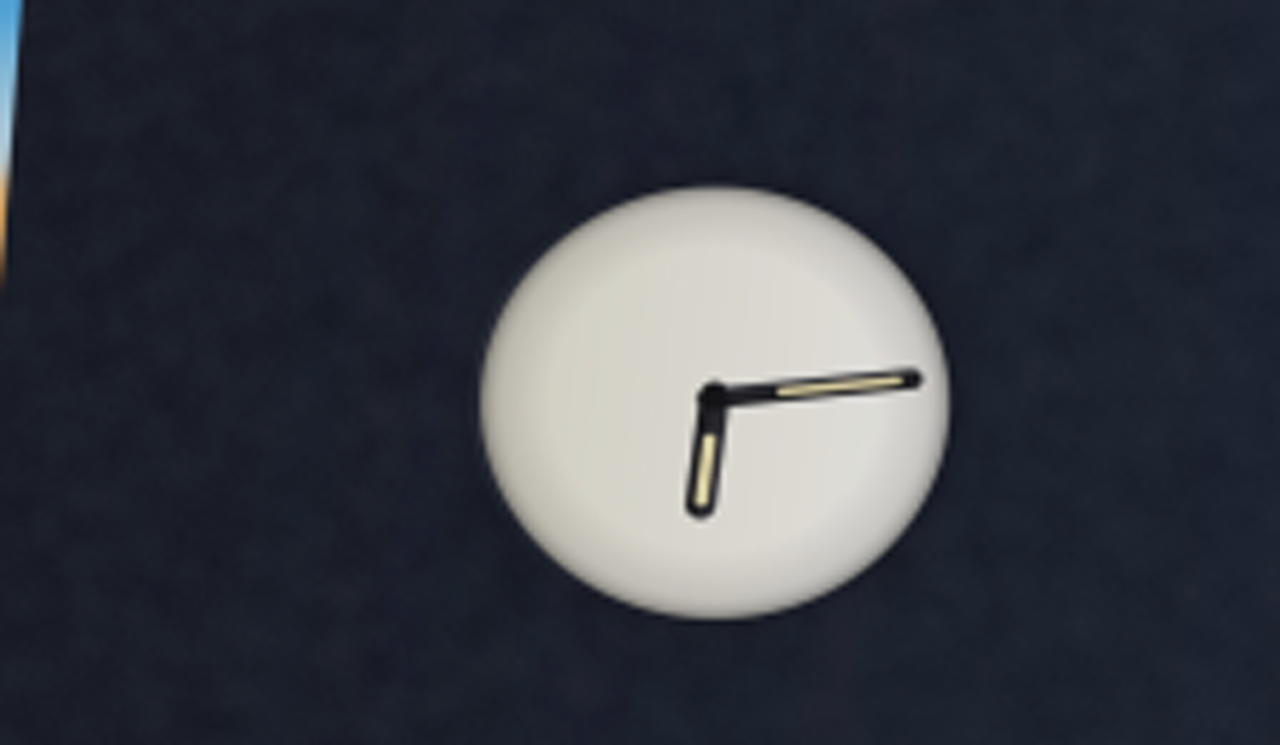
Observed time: **6:14**
